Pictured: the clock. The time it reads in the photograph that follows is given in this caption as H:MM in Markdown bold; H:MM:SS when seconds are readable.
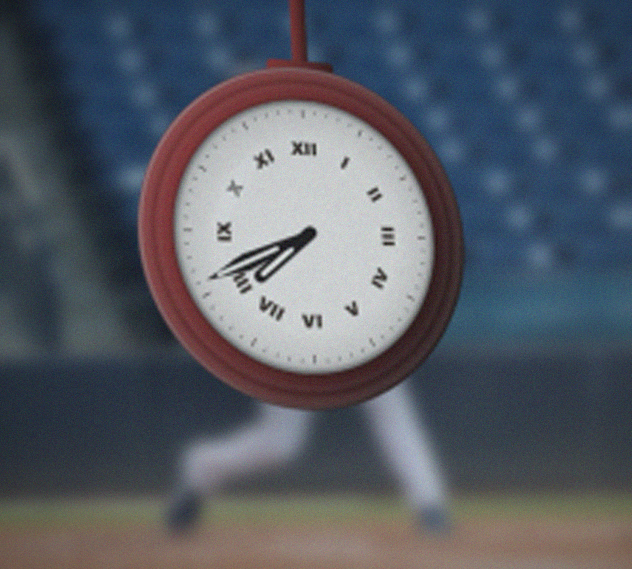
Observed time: **7:41**
